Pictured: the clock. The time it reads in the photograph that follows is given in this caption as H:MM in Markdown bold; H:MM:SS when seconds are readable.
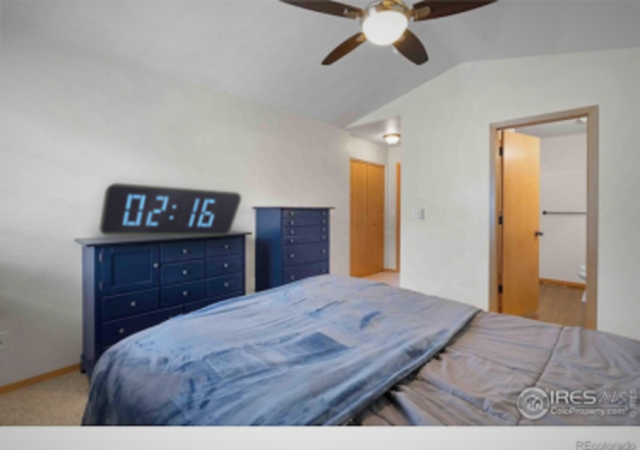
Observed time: **2:16**
